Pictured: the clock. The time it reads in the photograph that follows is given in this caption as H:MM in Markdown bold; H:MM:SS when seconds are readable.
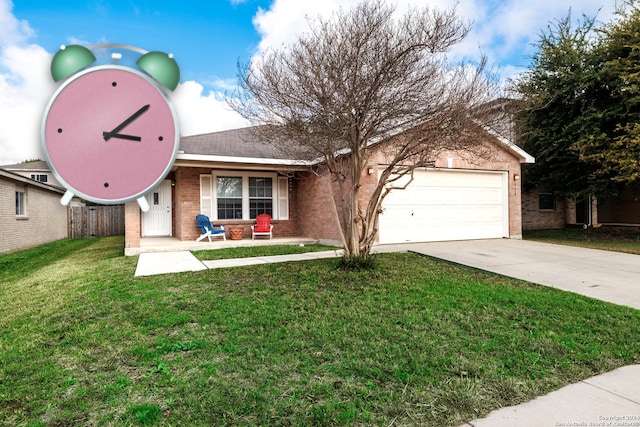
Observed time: **3:08**
